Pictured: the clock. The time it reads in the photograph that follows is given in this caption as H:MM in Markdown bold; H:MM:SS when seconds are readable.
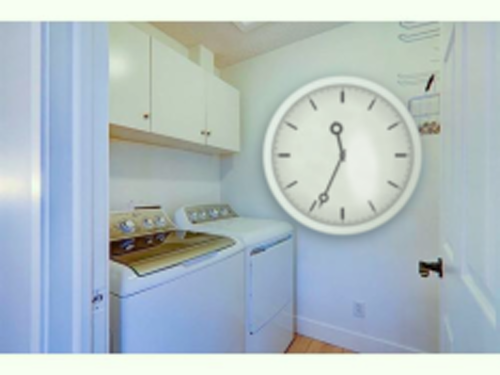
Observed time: **11:34**
